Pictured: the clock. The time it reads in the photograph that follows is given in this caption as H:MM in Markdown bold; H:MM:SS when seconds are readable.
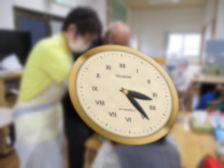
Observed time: **3:24**
